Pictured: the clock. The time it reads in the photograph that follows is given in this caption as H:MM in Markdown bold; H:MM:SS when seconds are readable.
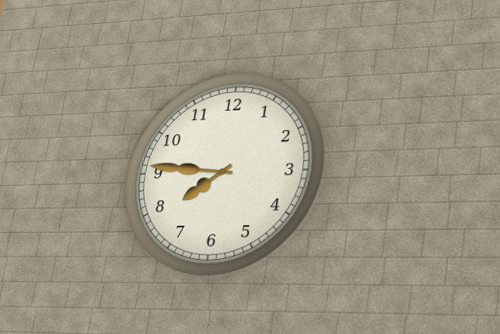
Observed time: **7:46**
